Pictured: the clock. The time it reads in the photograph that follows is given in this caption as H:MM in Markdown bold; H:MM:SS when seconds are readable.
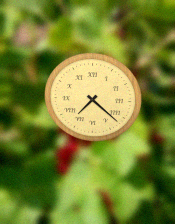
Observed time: **7:22**
